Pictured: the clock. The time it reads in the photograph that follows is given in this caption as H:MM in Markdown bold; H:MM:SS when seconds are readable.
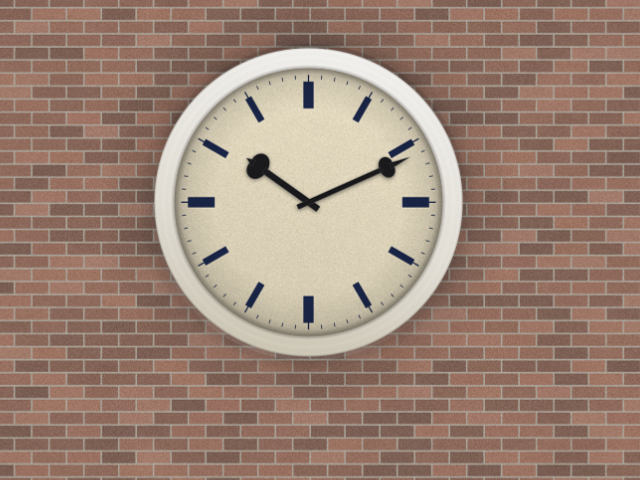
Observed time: **10:11**
